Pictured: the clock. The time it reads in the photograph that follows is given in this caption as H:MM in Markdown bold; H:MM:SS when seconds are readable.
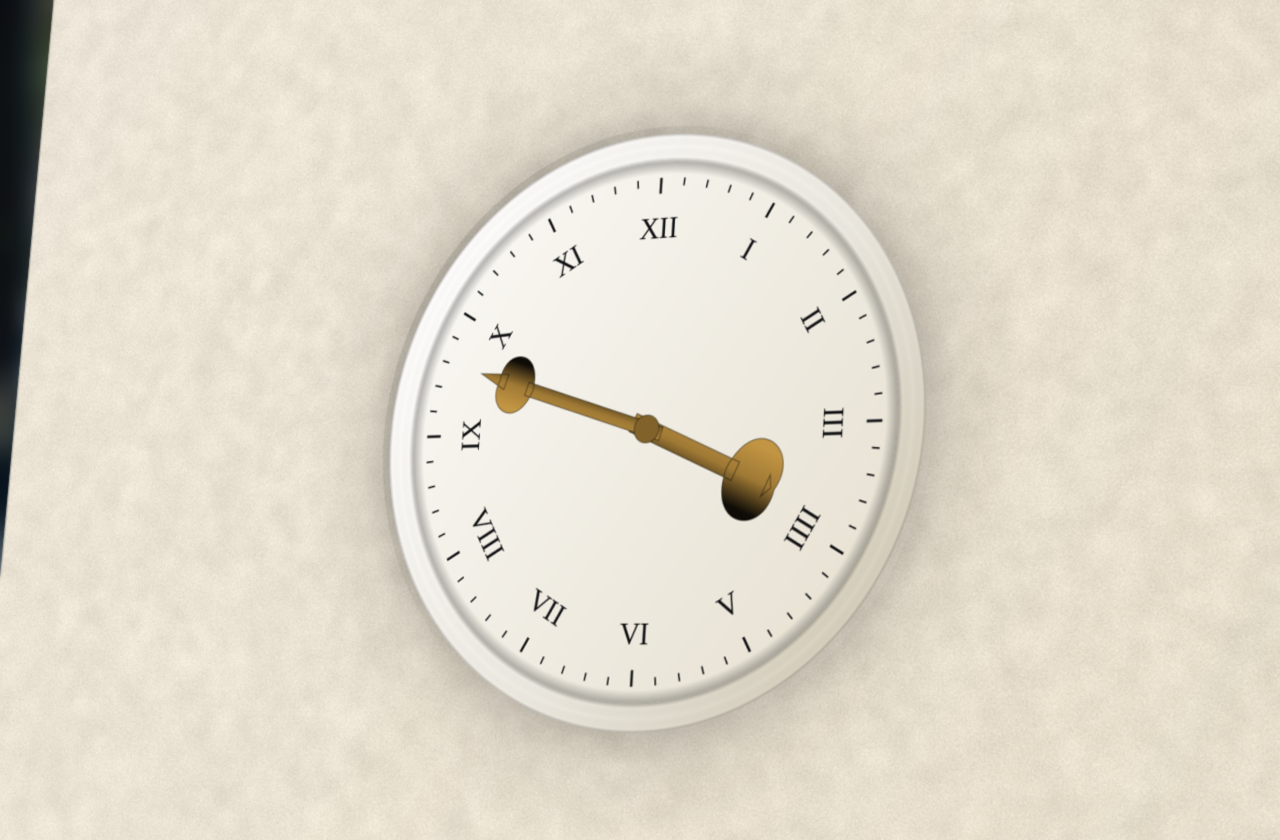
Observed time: **3:48**
